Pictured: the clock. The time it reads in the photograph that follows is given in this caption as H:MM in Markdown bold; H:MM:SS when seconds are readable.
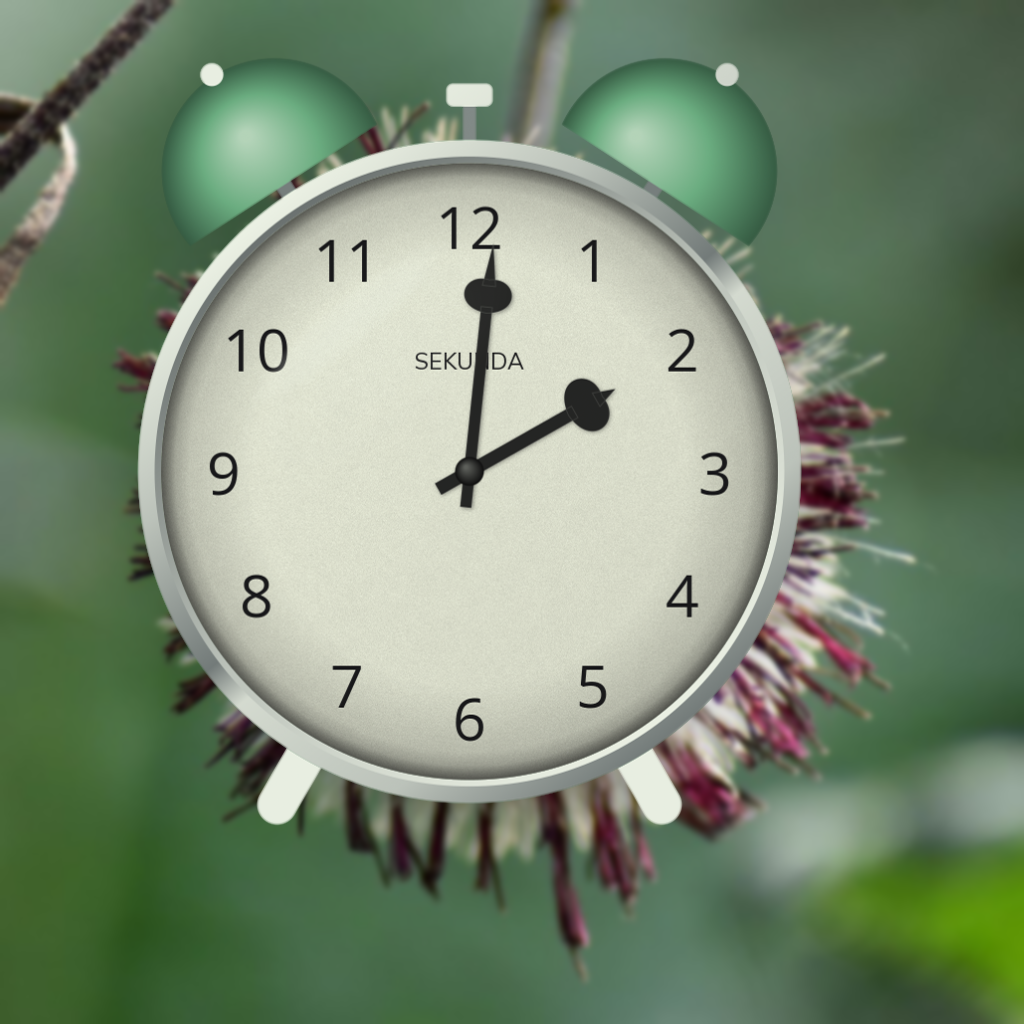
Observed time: **2:01**
